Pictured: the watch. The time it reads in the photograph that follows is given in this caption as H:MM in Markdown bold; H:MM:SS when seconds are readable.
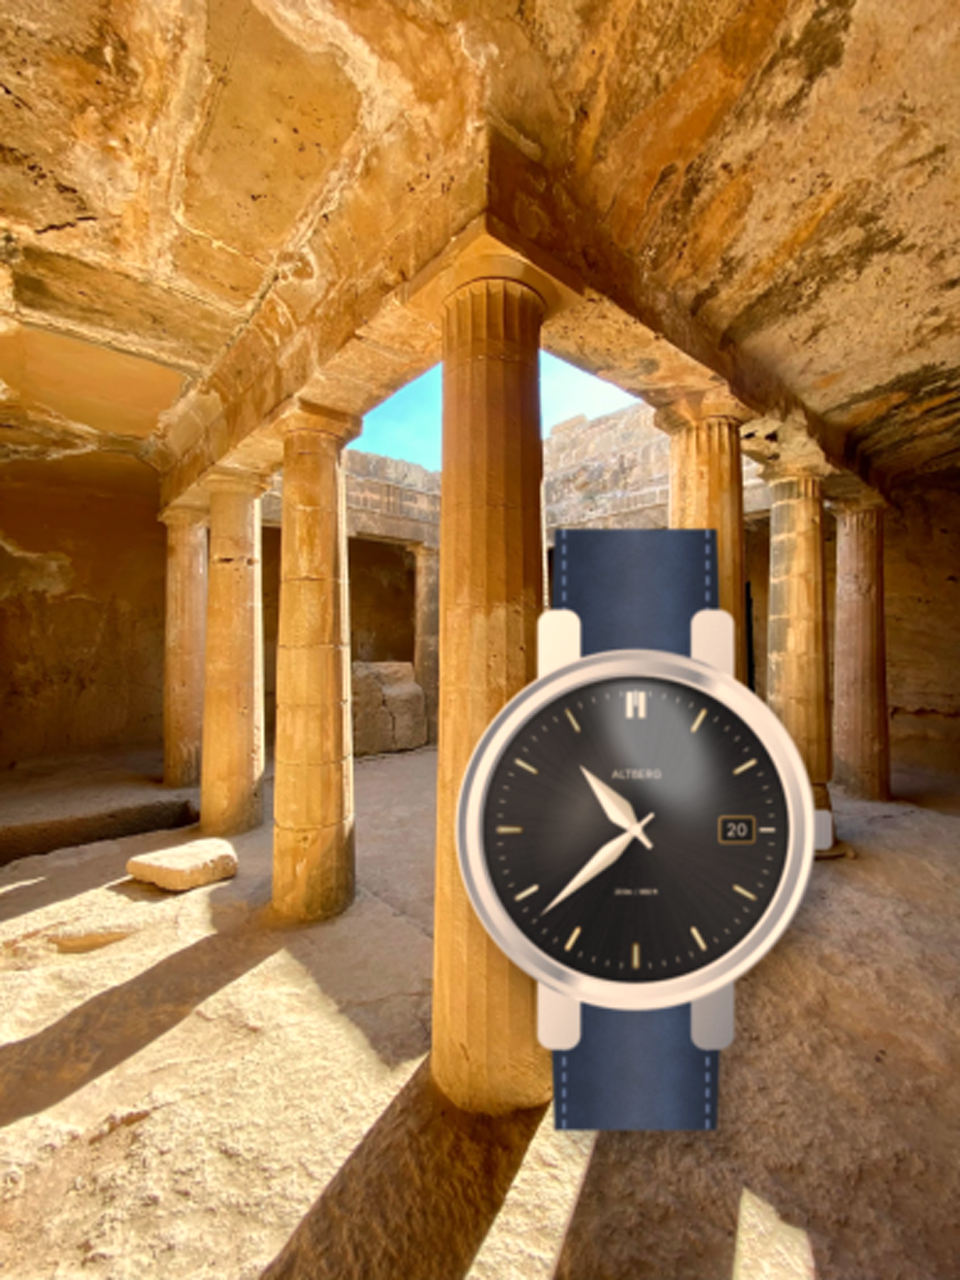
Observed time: **10:38**
